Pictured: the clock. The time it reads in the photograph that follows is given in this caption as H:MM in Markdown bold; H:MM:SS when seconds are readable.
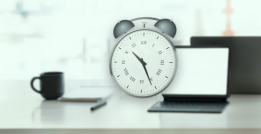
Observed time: **10:26**
